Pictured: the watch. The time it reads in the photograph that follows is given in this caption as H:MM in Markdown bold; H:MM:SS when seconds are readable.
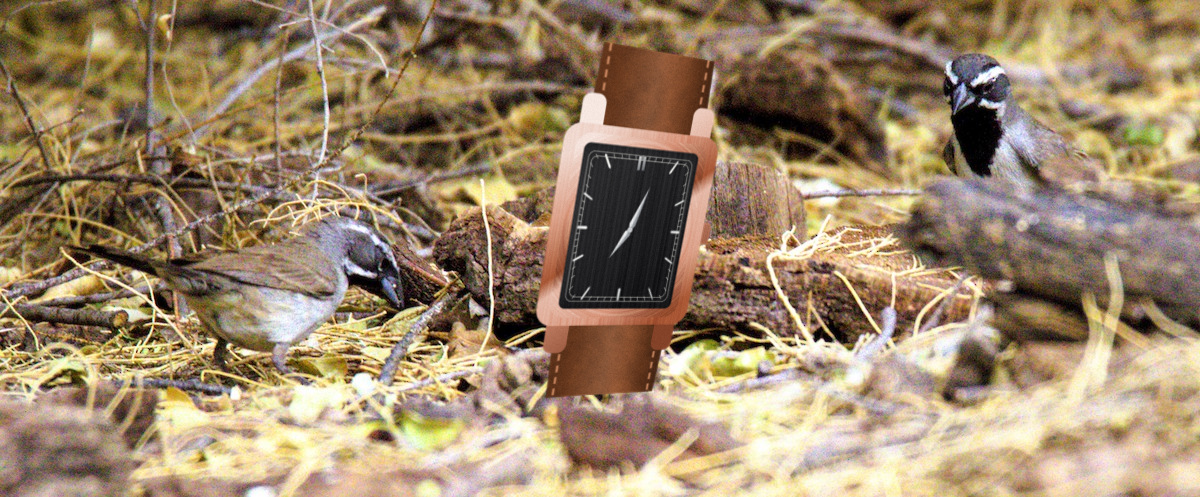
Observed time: **7:03**
